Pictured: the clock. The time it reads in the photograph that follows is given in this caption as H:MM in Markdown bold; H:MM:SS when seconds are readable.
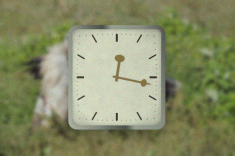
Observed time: **12:17**
